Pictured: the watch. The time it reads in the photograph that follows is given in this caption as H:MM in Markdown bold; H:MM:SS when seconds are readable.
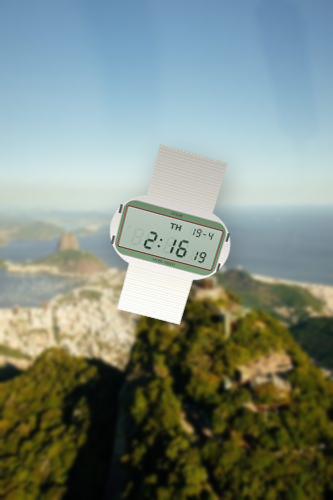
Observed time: **2:16:19**
